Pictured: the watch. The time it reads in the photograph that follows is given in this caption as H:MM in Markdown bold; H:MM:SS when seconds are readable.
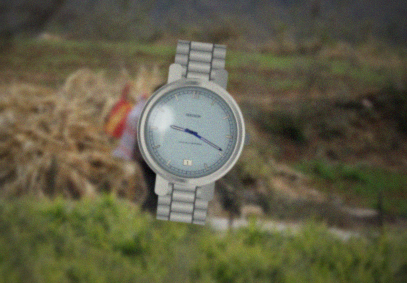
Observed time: **9:19**
